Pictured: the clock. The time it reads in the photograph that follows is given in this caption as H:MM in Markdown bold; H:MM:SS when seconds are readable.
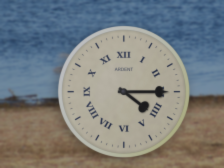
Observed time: **4:15**
